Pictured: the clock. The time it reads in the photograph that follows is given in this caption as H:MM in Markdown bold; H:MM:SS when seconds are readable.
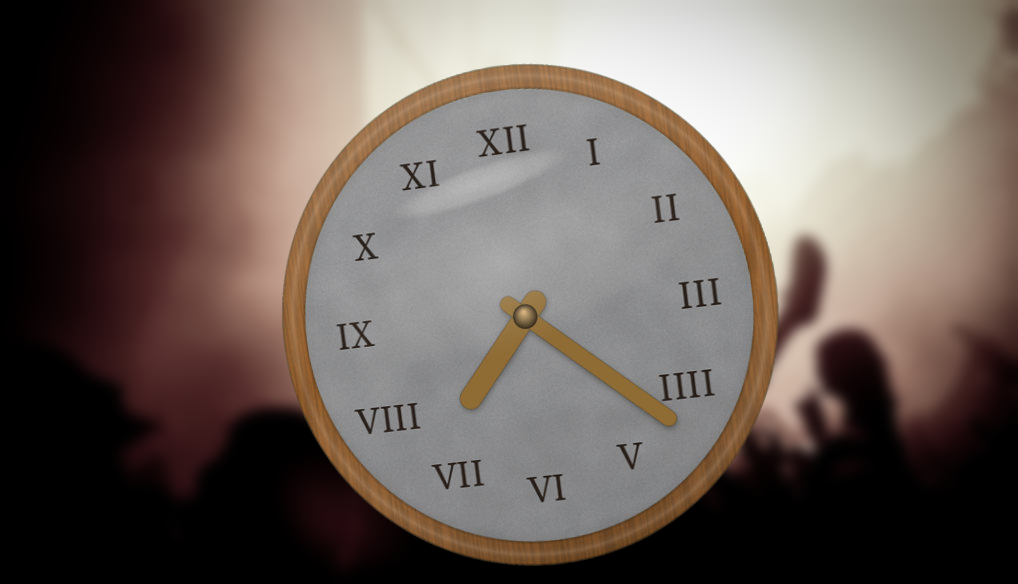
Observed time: **7:22**
